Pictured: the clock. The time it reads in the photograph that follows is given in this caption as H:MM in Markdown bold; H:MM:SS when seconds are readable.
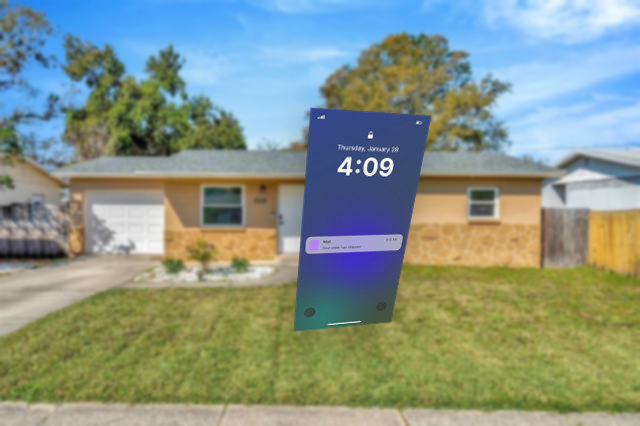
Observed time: **4:09**
